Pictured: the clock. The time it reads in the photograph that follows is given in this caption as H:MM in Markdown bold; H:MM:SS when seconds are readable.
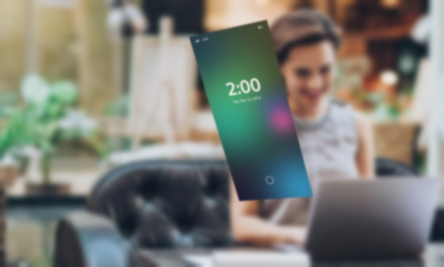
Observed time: **2:00**
